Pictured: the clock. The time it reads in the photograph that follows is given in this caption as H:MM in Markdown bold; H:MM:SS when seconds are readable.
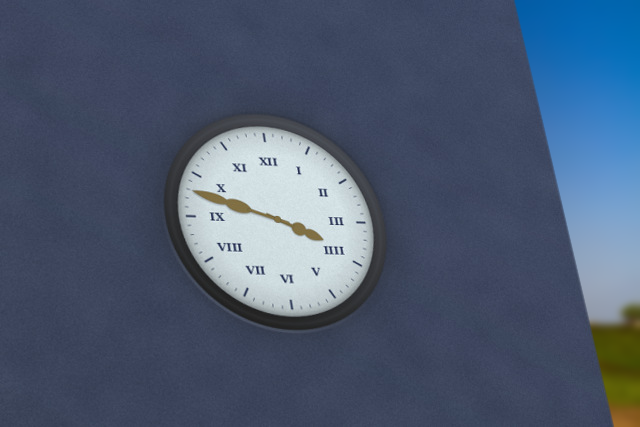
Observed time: **3:48**
